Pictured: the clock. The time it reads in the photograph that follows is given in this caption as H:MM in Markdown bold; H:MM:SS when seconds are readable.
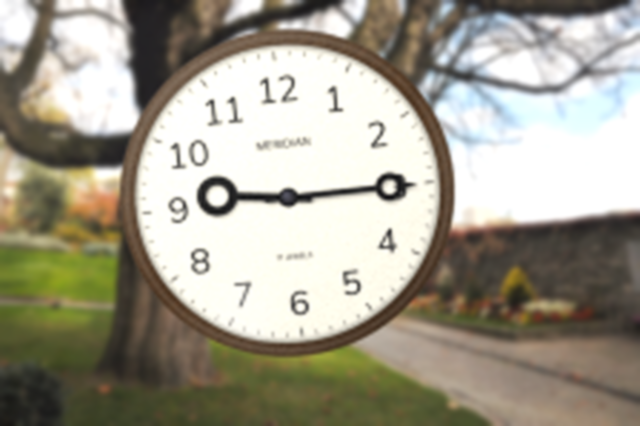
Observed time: **9:15**
